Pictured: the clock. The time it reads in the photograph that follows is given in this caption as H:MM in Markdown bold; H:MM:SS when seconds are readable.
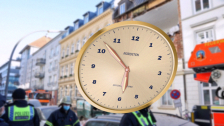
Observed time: **5:52**
